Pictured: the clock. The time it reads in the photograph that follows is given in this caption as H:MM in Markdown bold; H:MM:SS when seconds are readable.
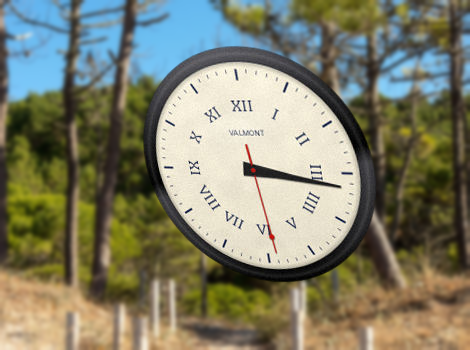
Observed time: **3:16:29**
